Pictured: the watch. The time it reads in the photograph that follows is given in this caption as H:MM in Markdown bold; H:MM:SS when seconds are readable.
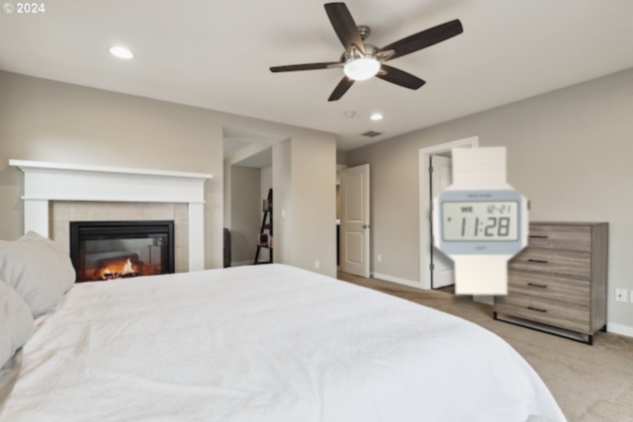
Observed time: **11:28**
